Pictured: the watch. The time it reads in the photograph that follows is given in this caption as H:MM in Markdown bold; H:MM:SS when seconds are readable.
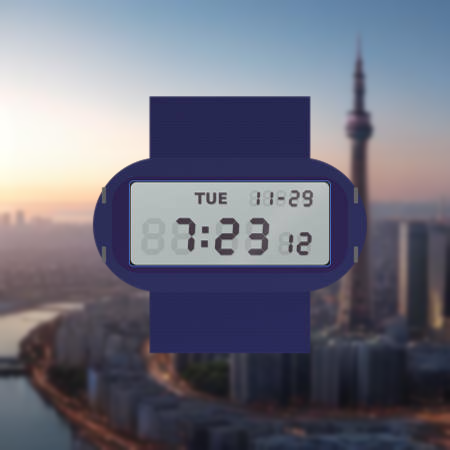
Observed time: **7:23:12**
